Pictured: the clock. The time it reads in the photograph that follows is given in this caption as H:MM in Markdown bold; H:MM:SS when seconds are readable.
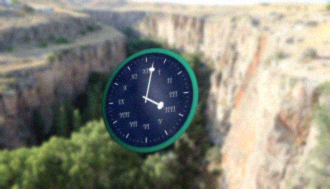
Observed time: **4:02**
